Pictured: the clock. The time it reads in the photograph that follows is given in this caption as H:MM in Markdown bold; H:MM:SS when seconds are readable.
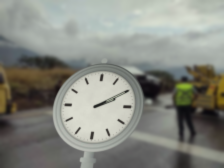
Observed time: **2:10**
